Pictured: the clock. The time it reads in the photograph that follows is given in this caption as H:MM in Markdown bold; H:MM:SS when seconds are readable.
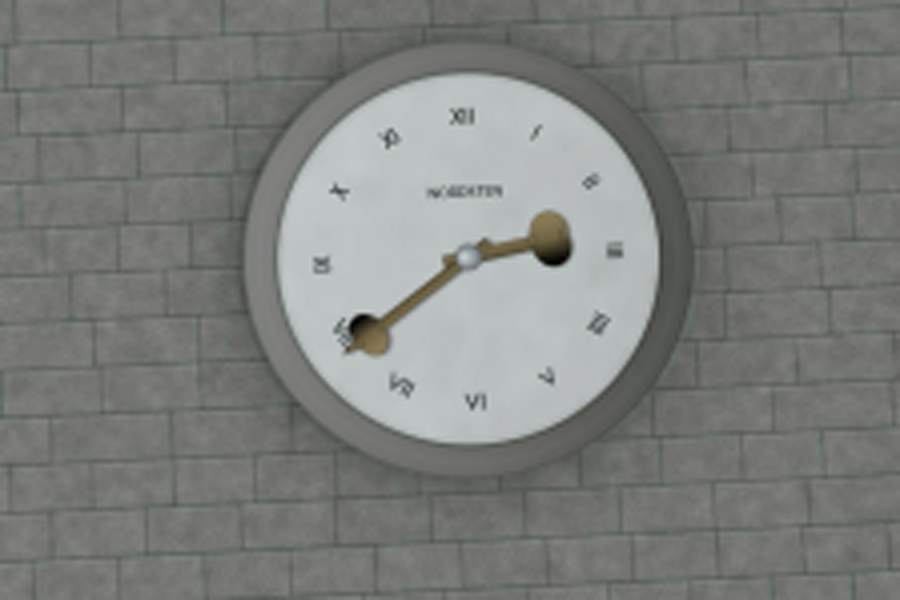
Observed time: **2:39**
